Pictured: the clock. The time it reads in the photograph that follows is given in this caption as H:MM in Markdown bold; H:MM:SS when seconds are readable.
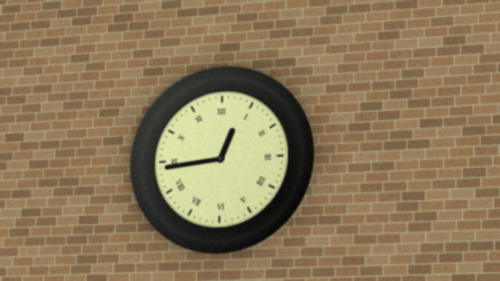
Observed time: **12:44**
